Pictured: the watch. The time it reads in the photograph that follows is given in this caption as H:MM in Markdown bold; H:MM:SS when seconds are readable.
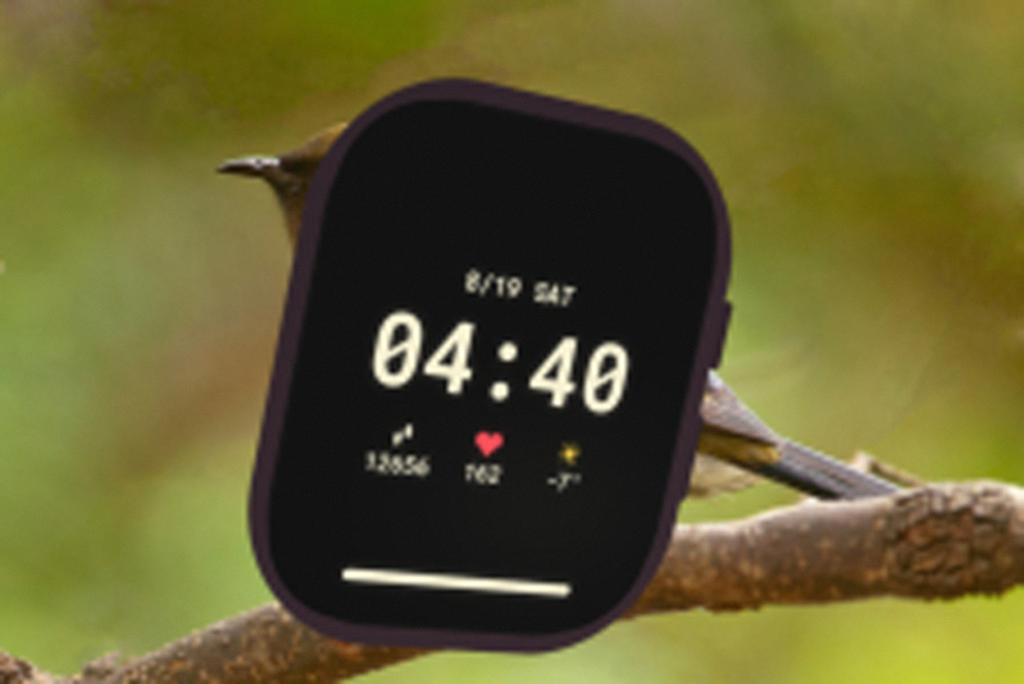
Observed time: **4:40**
